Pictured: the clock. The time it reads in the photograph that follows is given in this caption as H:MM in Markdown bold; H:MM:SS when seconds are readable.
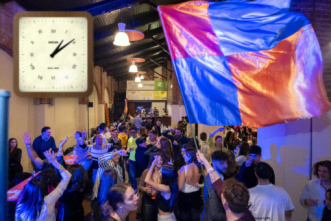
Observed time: **1:09**
